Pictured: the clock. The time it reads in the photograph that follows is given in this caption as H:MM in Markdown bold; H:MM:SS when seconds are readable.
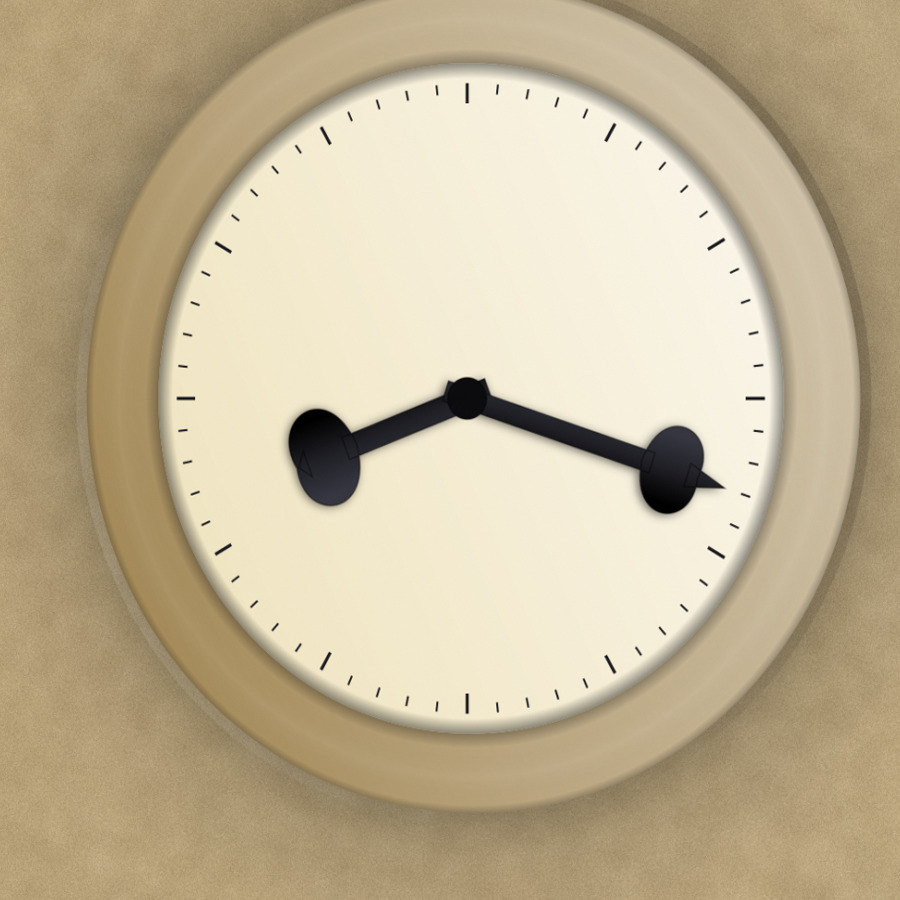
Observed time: **8:18**
